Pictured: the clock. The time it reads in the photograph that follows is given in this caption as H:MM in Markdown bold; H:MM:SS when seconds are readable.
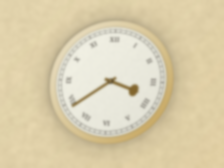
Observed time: **3:39**
